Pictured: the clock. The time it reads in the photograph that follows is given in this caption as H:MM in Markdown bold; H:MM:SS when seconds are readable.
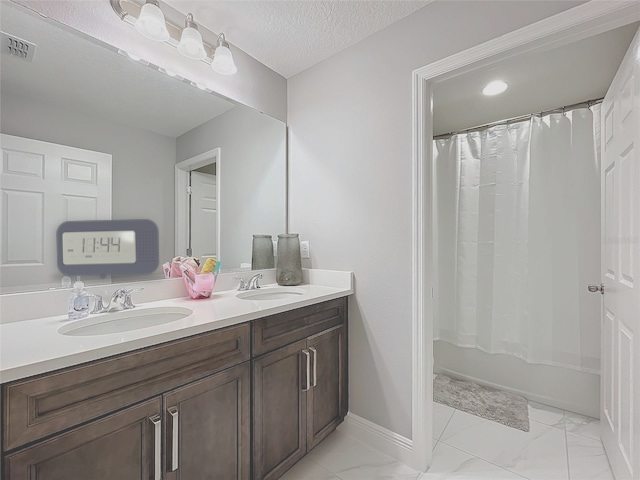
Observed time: **11:44**
